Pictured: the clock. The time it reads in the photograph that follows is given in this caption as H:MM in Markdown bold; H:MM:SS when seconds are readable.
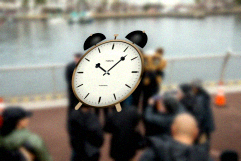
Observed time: **10:07**
